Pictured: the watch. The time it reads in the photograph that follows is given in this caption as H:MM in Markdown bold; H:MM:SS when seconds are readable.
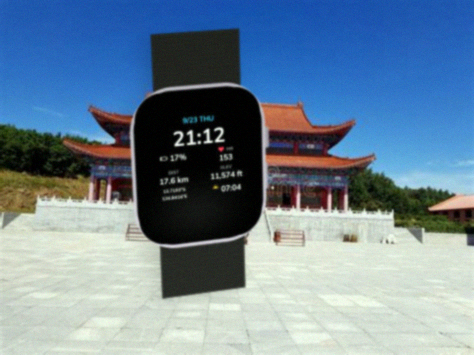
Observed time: **21:12**
